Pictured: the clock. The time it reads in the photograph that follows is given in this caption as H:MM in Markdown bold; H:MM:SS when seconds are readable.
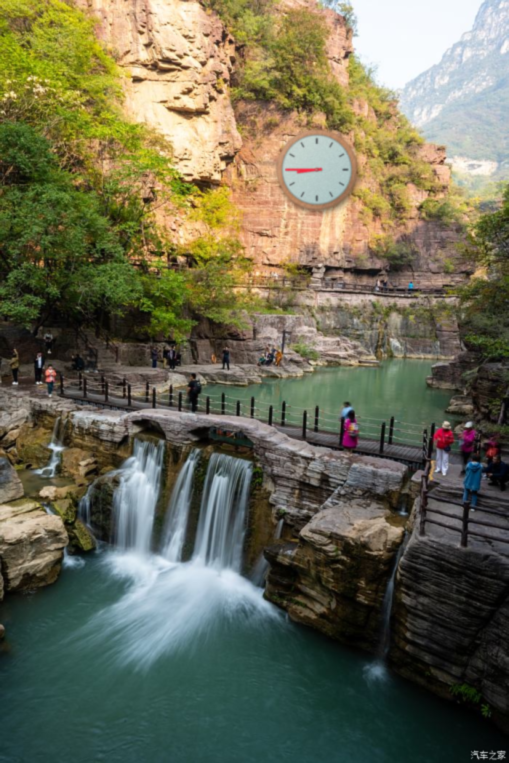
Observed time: **8:45**
